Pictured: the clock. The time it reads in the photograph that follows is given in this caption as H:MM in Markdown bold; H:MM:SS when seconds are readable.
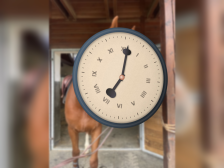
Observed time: **7:01**
